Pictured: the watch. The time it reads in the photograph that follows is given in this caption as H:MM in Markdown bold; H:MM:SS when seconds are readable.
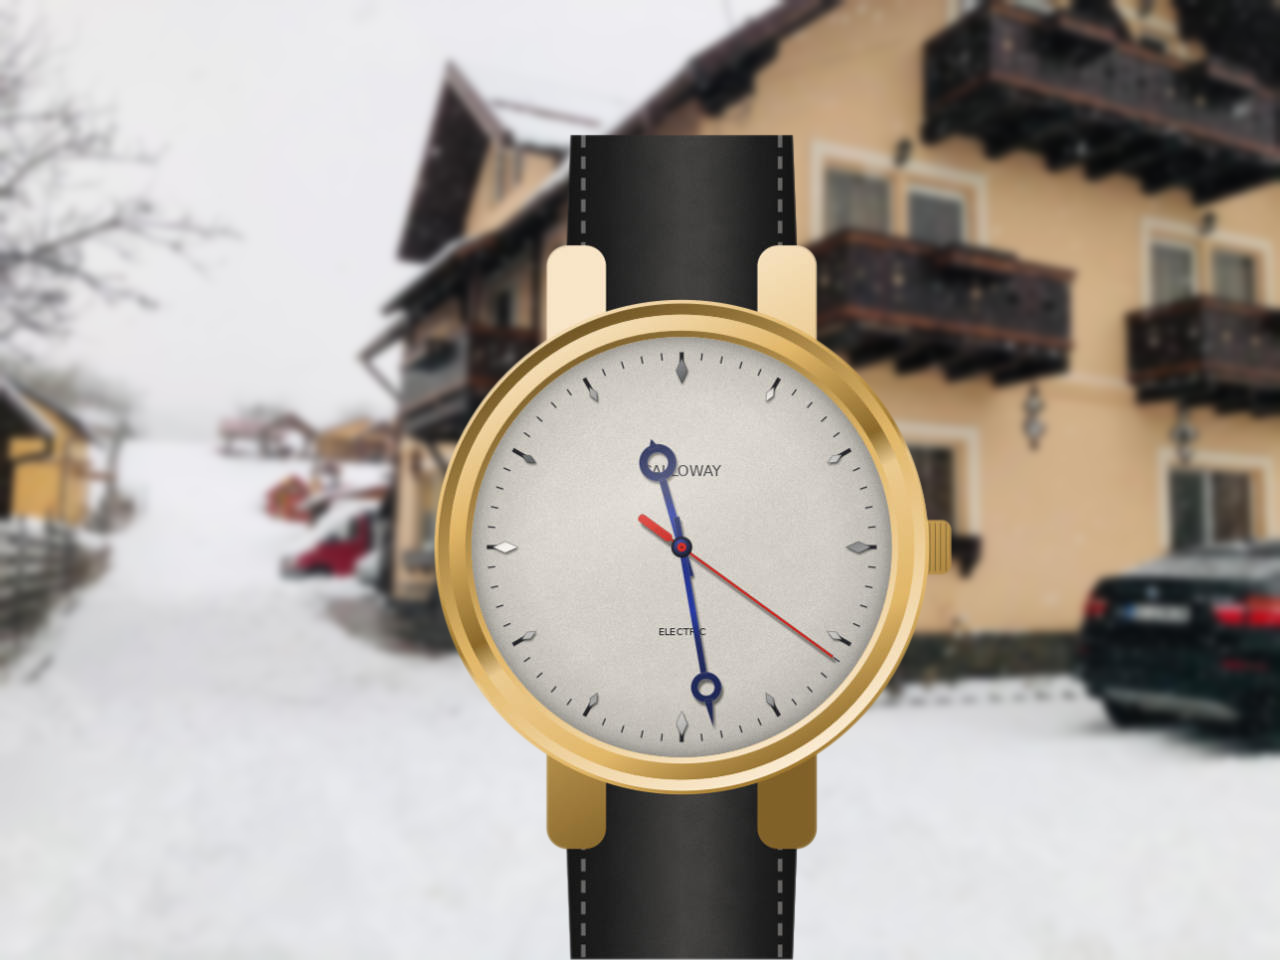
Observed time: **11:28:21**
